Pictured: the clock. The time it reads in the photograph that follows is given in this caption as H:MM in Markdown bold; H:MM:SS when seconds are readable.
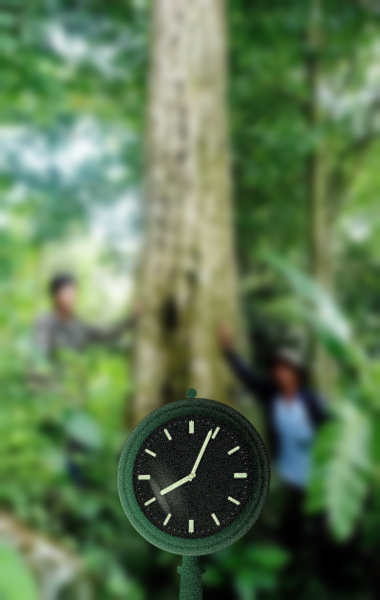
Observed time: **8:04**
